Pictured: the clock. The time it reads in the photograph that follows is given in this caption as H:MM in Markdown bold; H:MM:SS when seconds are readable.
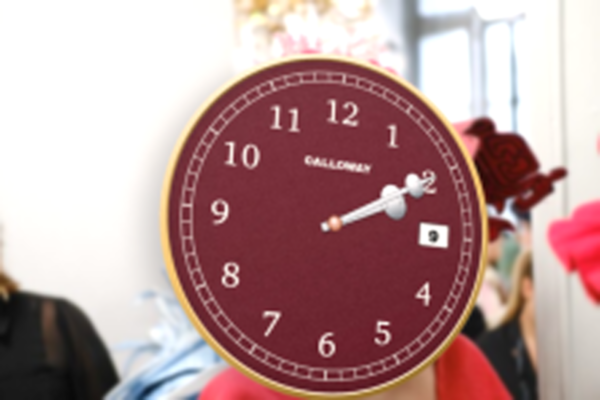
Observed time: **2:10**
